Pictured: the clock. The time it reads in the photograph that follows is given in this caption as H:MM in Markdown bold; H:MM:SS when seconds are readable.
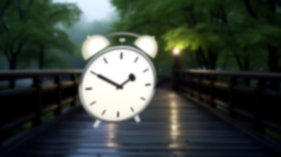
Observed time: **1:50**
